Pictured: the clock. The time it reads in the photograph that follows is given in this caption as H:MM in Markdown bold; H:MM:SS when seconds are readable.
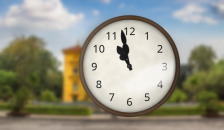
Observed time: **10:58**
